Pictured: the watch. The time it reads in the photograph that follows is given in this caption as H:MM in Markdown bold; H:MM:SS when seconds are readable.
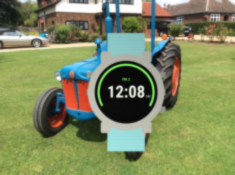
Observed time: **12:08**
